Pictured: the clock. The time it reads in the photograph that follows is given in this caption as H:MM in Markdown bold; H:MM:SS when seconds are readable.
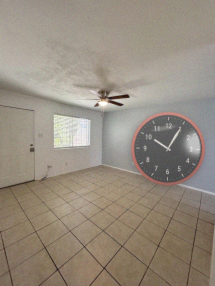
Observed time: **10:05**
